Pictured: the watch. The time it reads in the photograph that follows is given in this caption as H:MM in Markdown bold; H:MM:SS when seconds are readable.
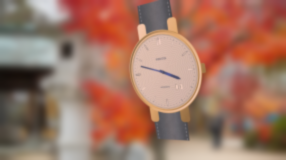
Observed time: **3:48**
